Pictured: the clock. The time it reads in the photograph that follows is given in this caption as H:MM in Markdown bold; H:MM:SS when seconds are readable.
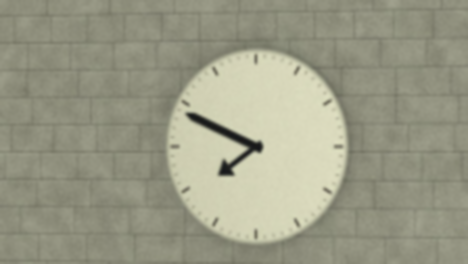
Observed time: **7:49**
